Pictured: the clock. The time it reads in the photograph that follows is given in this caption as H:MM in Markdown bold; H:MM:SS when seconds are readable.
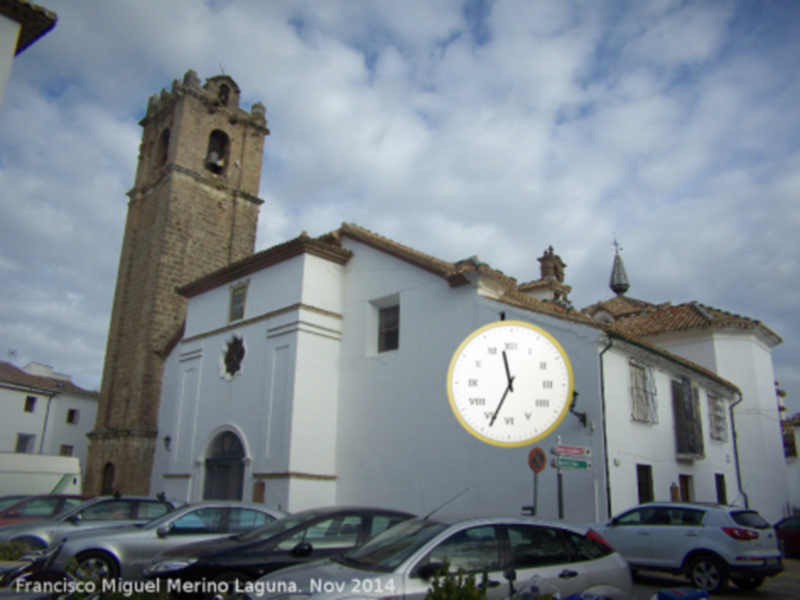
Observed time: **11:34**
